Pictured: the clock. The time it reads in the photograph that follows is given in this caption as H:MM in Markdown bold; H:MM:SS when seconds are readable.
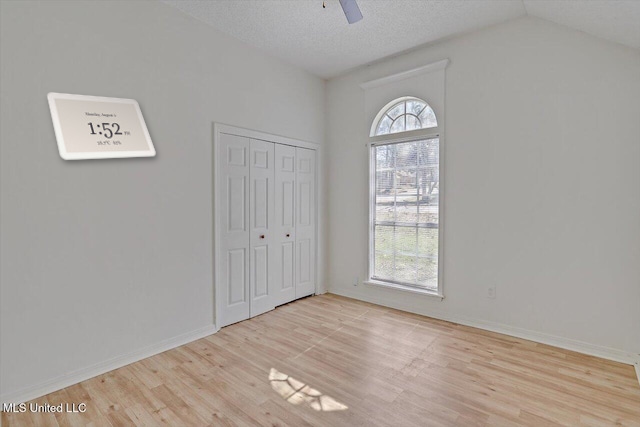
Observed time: **1:52**
